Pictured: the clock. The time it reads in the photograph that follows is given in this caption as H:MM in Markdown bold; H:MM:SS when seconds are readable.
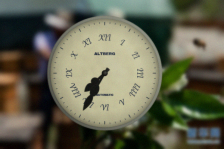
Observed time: **7:35**
